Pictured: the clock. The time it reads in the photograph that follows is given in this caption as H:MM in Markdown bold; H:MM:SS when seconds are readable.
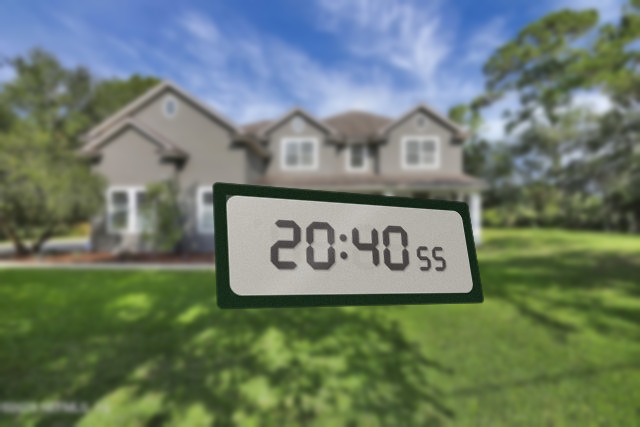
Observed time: **20:40:55**
